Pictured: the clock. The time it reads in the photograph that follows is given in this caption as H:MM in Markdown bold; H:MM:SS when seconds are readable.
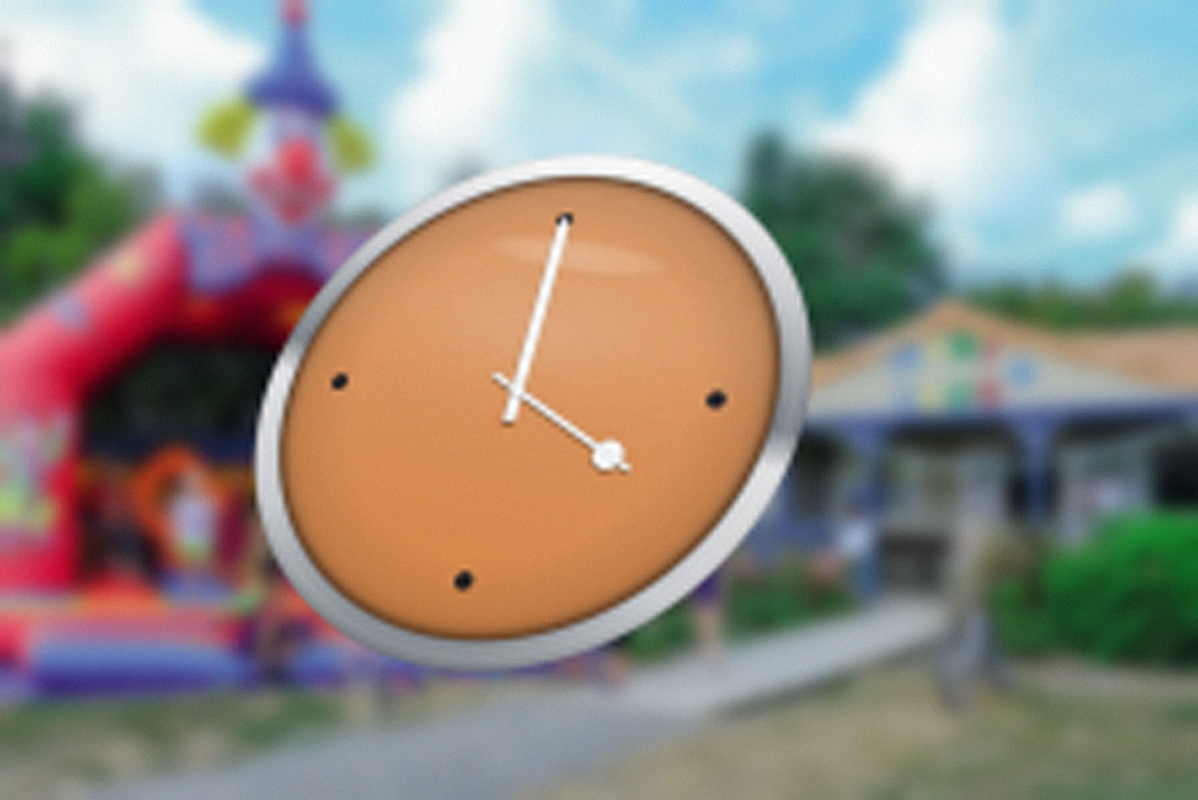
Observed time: **4:00**
